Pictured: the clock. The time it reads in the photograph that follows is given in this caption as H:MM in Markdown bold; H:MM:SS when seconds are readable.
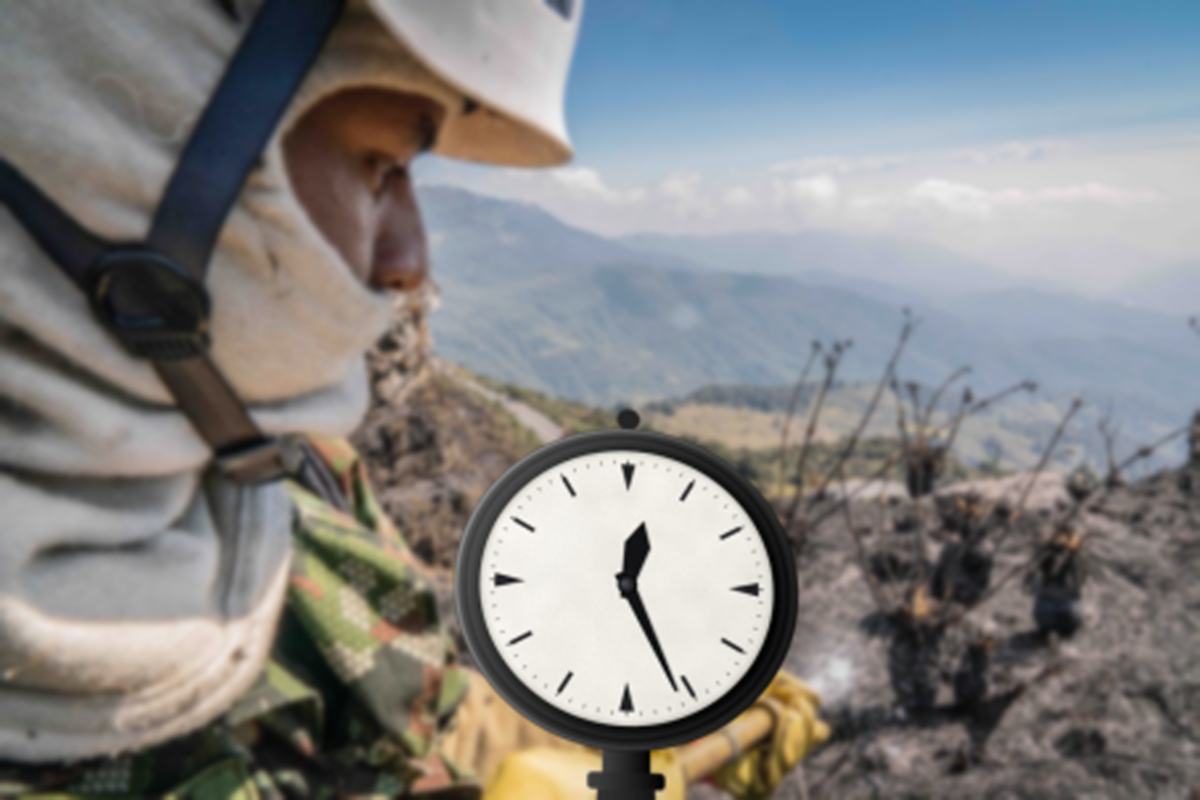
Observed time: **12:26**
